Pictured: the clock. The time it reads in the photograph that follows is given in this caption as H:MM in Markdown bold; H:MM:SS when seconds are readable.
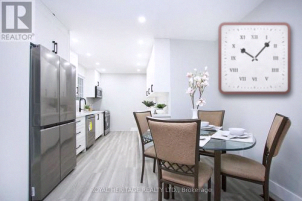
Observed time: **10:07**
